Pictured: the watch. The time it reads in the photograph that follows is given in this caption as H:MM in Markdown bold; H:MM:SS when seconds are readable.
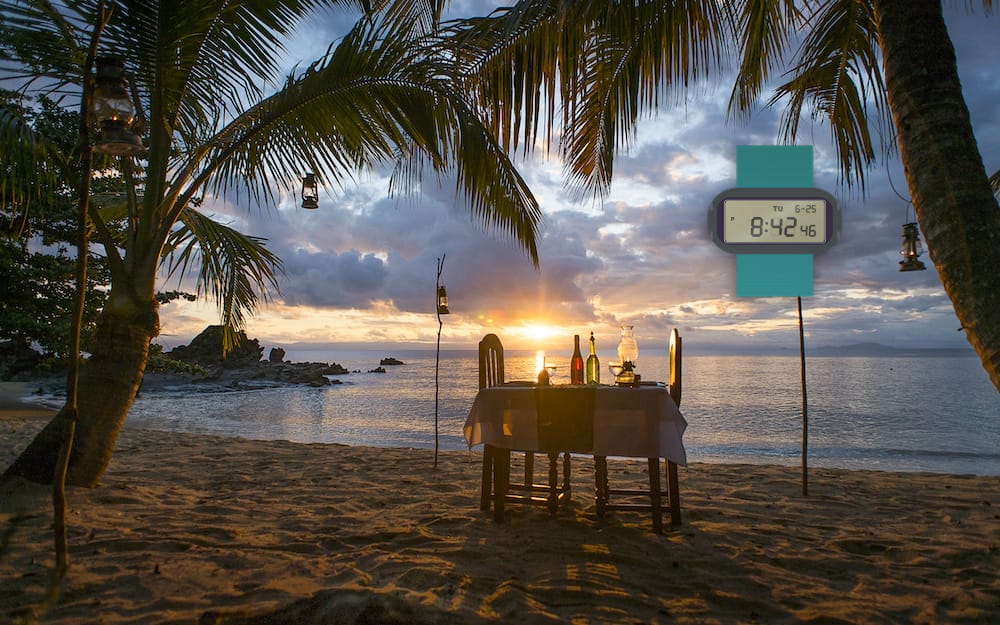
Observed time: **8:42:46**
